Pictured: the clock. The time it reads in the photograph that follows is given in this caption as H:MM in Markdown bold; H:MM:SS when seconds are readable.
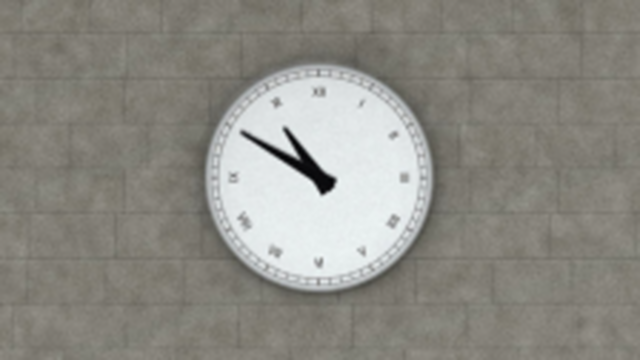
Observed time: **10:50**
